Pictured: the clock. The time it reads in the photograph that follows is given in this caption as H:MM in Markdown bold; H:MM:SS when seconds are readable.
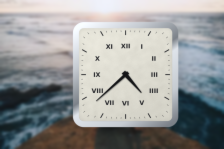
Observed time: **4:38**
